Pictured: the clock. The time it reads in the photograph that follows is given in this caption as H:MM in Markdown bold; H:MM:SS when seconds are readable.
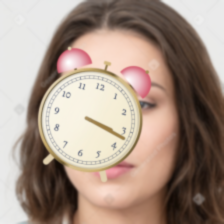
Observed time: **3:17**
